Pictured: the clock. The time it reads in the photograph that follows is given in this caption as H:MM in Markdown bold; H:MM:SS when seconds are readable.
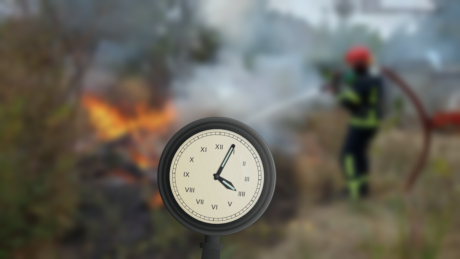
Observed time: **4:04**
